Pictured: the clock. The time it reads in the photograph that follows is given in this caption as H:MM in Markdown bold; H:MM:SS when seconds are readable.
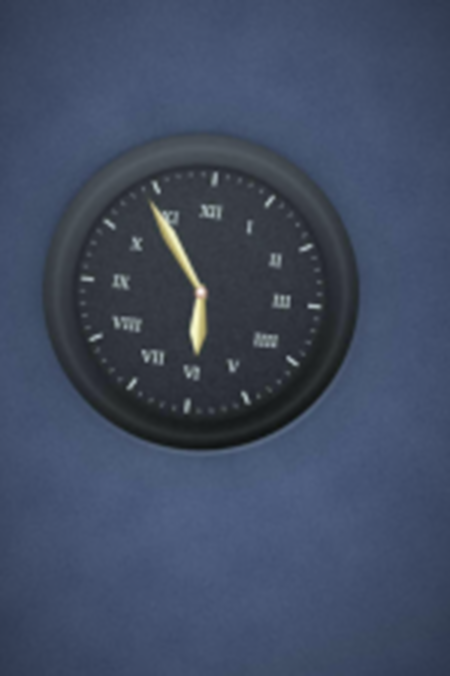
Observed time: **5:54**
